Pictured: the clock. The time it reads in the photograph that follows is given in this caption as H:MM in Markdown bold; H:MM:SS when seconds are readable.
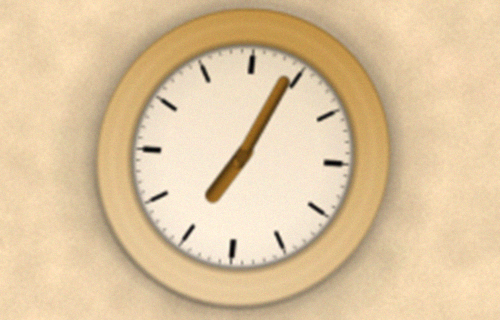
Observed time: **7:04**
